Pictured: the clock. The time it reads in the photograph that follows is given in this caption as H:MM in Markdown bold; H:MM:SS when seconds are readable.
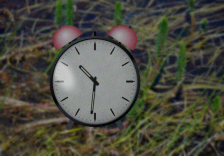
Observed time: **10:31**
